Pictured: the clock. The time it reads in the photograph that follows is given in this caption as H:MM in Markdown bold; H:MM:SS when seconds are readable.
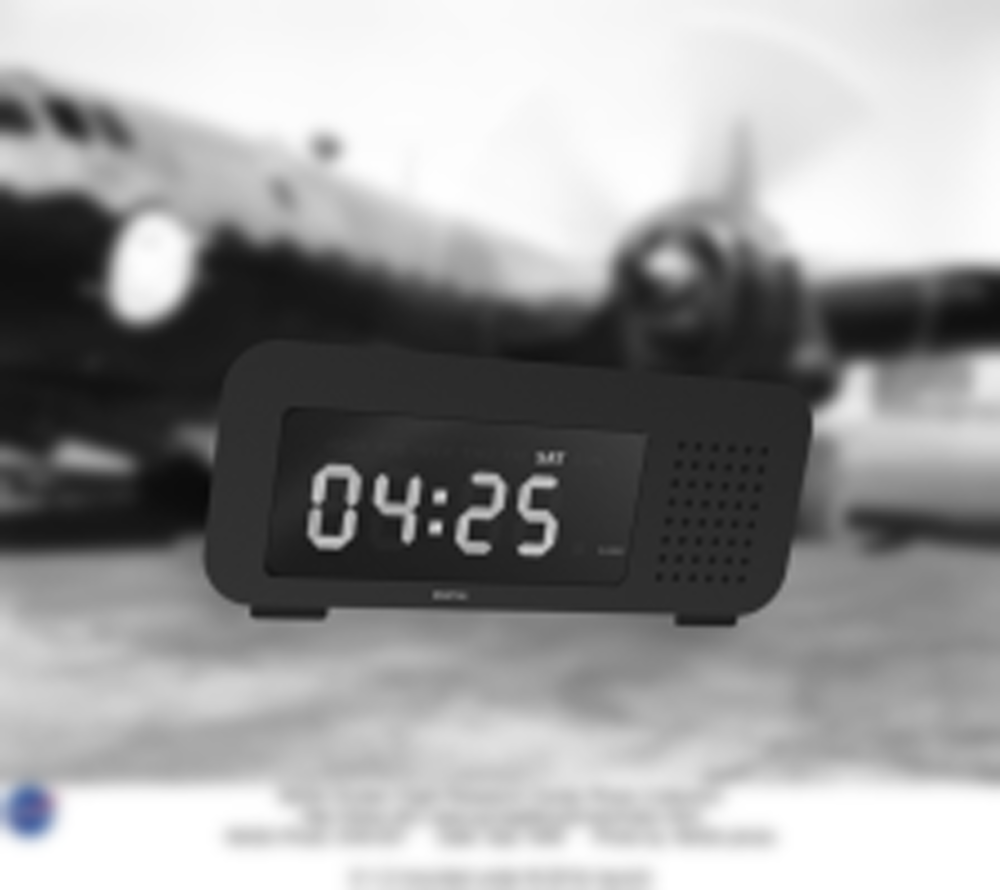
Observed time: **4:25**
